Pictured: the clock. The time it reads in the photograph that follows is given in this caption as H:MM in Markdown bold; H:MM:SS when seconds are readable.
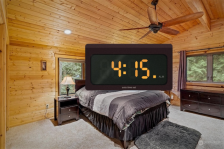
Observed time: **4:15**
